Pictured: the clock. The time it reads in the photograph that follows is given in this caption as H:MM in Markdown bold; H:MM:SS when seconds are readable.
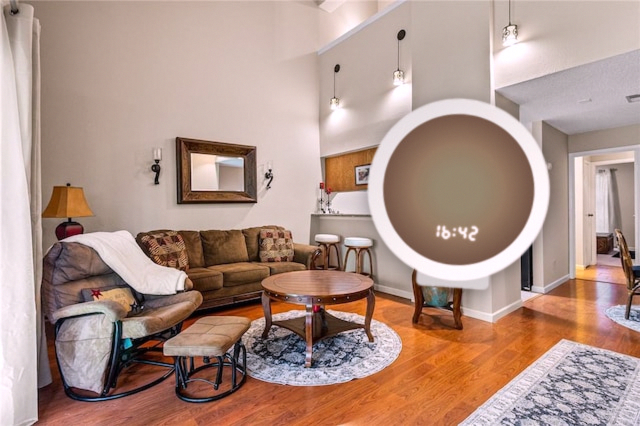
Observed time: **16:42**
